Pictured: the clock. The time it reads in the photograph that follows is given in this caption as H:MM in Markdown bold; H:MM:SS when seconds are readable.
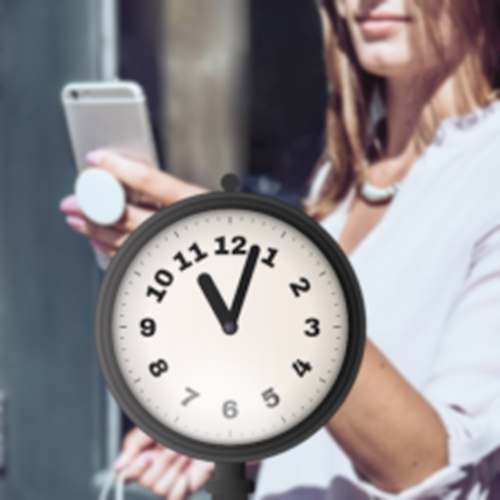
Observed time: **11:03**
